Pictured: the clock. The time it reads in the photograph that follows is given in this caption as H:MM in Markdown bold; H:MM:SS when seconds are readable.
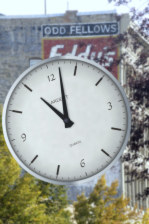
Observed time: **11:02**
